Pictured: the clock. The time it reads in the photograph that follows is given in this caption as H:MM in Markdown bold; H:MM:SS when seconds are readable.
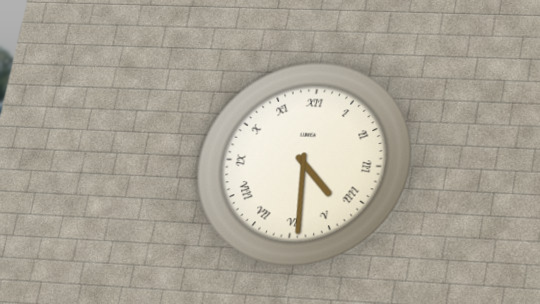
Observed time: **4:29**
